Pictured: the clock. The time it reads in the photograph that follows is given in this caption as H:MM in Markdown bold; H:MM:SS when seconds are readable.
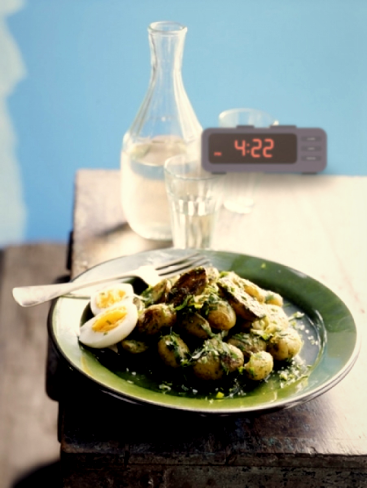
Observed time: **4:22**
